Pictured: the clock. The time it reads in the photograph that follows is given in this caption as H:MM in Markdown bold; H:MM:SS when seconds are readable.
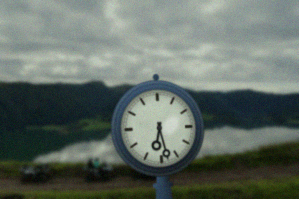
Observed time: **6:28**
